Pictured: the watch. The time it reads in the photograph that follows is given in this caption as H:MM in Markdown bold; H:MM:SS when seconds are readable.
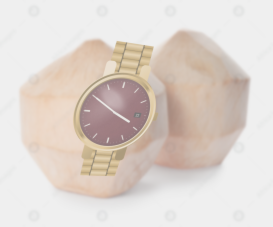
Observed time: **3:50**
